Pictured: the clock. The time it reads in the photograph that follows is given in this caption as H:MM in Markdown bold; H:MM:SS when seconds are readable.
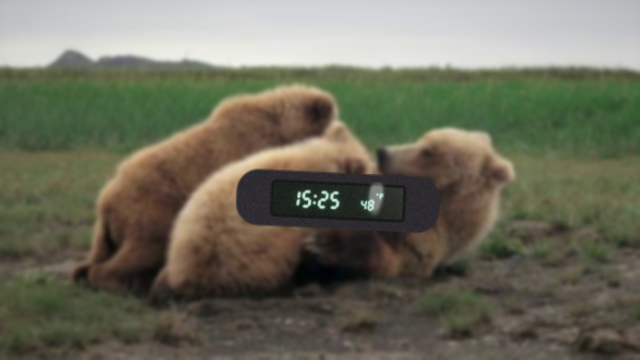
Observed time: **15:25**
